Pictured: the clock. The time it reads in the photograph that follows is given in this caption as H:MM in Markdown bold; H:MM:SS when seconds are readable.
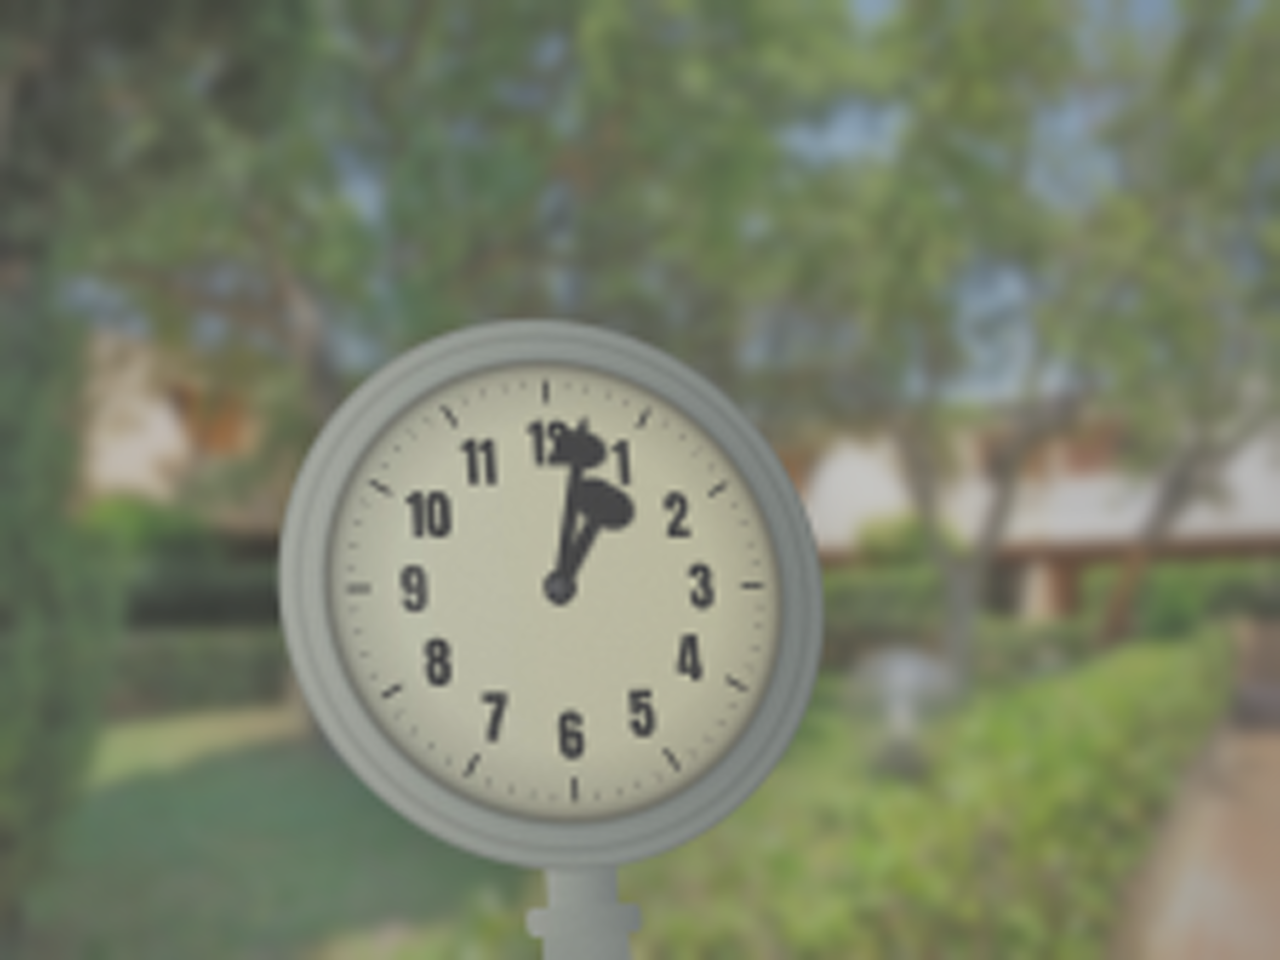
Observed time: **1:02**
